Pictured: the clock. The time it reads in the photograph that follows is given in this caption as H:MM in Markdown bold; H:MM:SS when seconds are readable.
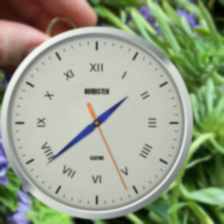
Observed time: **1:38:26**
